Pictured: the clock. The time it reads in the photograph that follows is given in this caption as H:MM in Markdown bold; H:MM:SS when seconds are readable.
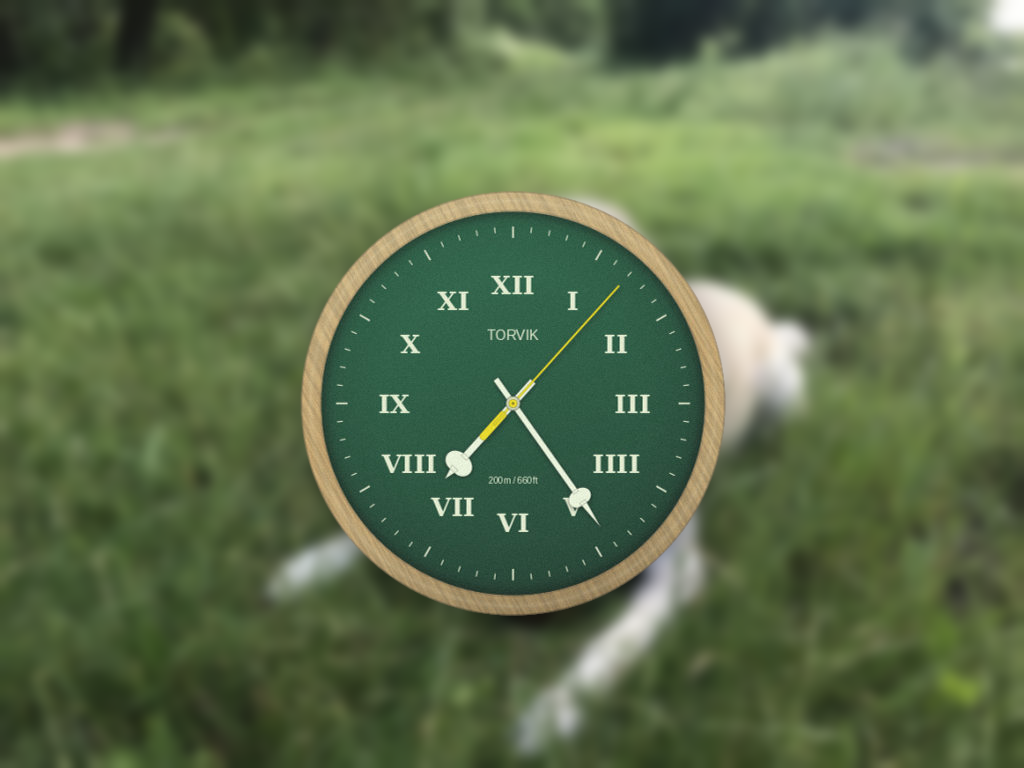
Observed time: **7:24:07**
